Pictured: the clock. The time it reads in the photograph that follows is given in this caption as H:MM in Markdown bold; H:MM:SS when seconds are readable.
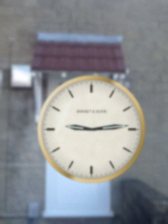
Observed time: **9:14**
